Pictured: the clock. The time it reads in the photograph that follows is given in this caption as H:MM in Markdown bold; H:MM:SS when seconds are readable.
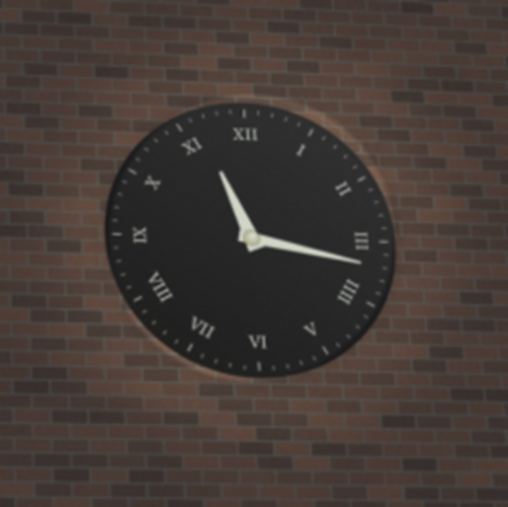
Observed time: **11:17**
